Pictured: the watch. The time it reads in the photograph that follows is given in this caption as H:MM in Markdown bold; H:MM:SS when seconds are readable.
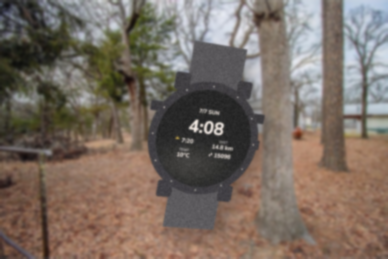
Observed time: **4:08**
